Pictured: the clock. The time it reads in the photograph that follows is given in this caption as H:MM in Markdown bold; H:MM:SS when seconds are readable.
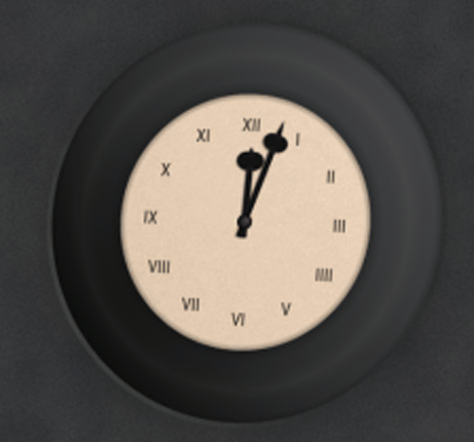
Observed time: **12:03**
